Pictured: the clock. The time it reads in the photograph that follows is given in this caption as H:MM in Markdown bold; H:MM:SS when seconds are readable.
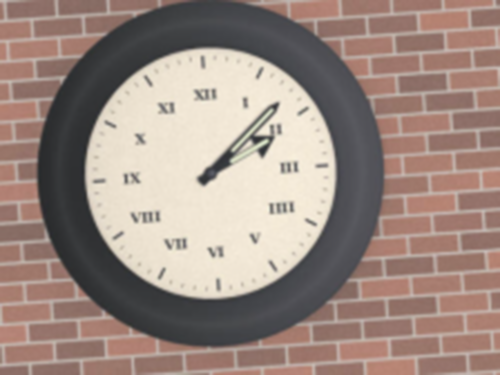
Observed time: **2:08**
